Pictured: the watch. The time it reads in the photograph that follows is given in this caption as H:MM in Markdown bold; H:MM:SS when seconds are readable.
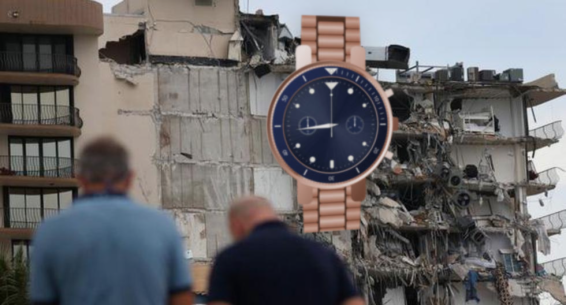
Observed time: **8:44**
